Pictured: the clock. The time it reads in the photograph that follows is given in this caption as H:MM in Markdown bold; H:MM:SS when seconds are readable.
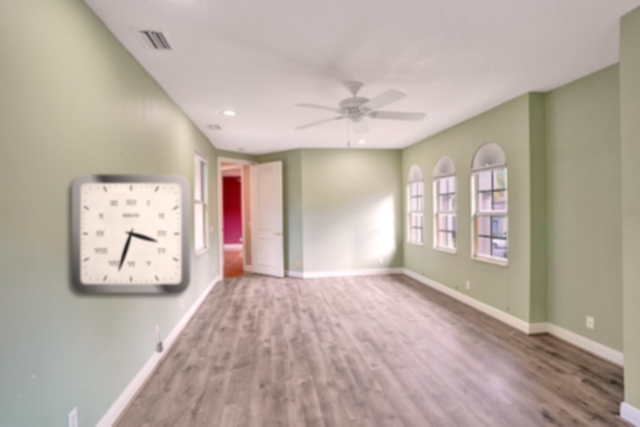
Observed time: **3:33**
